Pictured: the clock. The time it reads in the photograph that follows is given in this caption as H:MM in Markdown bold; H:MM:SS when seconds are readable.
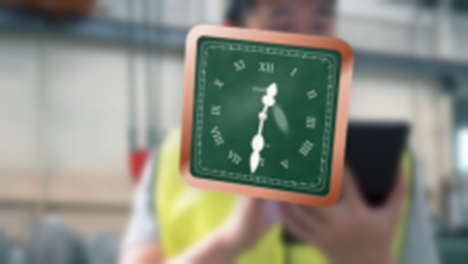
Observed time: **12:31**
